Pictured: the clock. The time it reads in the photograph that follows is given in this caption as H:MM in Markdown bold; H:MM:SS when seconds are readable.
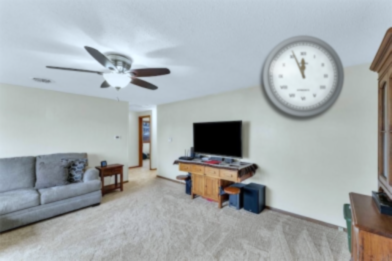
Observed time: **11:56**
